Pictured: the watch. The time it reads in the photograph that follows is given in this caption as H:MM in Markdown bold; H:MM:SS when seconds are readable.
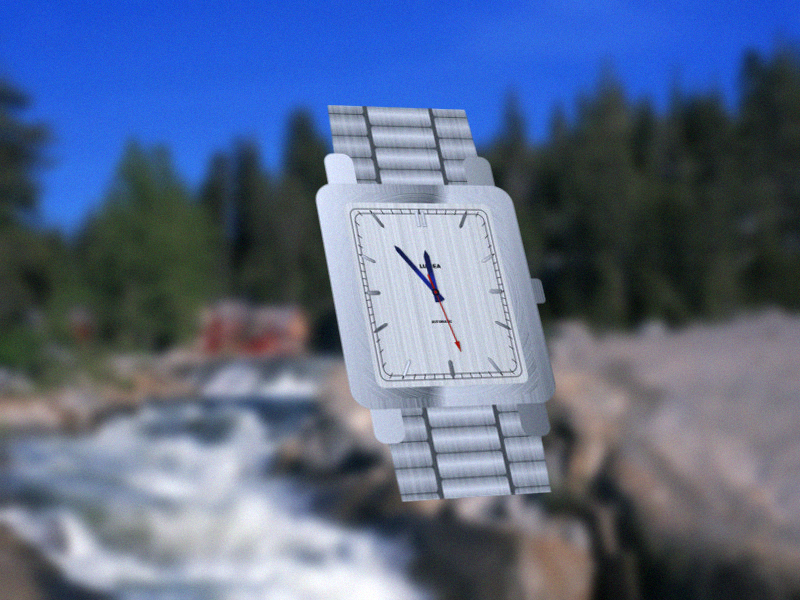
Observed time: **11:54:28**
